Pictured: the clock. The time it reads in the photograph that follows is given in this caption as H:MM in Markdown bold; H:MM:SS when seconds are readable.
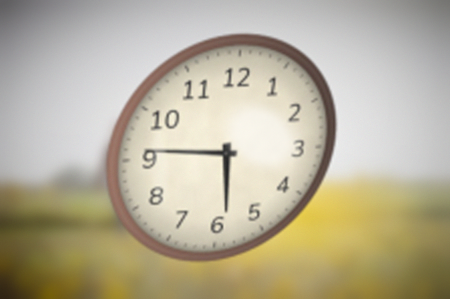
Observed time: **5:46**
